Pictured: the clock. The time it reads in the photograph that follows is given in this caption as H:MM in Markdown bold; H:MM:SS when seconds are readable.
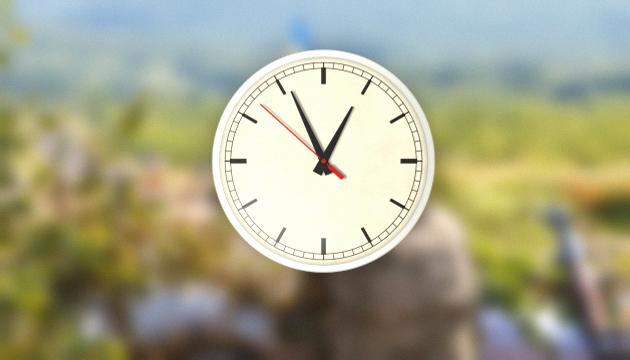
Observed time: **12:55:52**
